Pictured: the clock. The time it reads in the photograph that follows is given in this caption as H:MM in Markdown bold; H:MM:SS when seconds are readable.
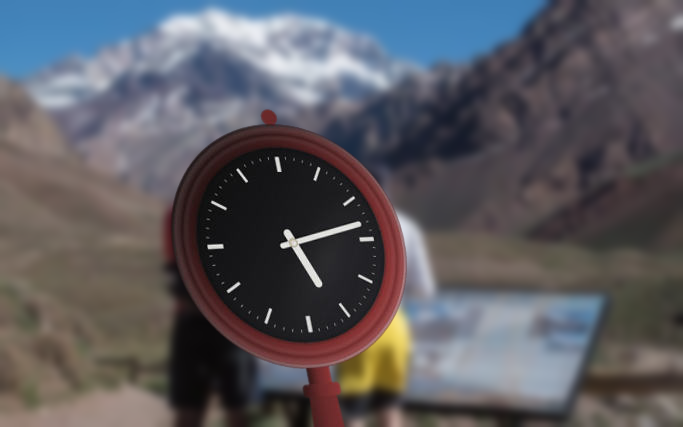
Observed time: **5:13**
